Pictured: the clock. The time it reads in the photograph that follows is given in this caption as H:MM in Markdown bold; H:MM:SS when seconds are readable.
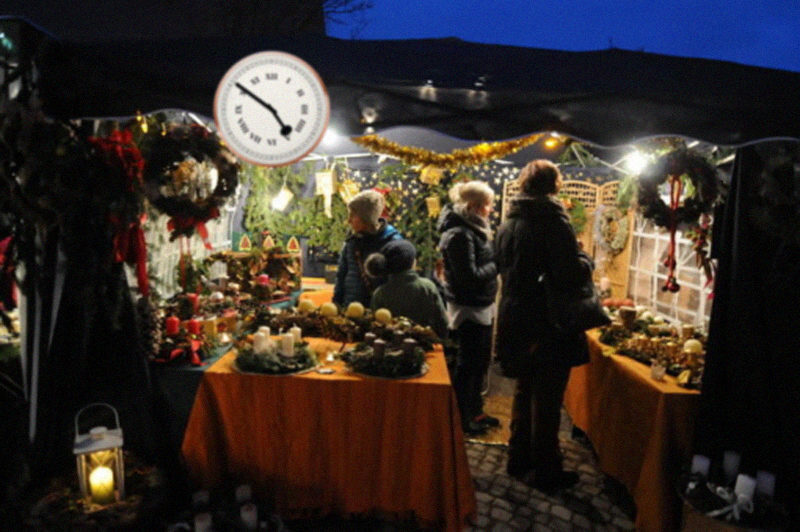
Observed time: **4:51**
